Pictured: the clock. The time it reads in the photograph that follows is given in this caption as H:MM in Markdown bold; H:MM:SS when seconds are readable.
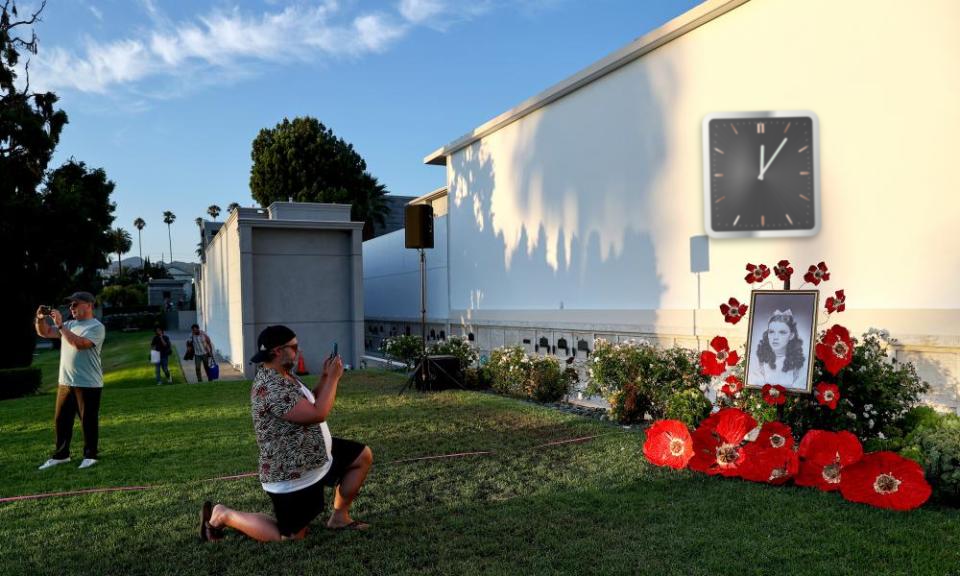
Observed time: **12:06**
